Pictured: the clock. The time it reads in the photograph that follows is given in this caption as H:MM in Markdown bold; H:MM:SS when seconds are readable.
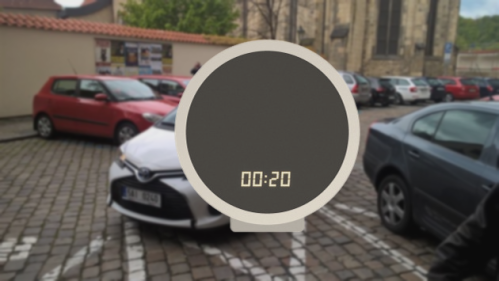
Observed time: **0:20**
